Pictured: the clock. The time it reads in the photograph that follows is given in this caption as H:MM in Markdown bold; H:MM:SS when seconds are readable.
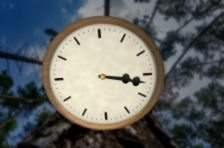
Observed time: **3:17**
